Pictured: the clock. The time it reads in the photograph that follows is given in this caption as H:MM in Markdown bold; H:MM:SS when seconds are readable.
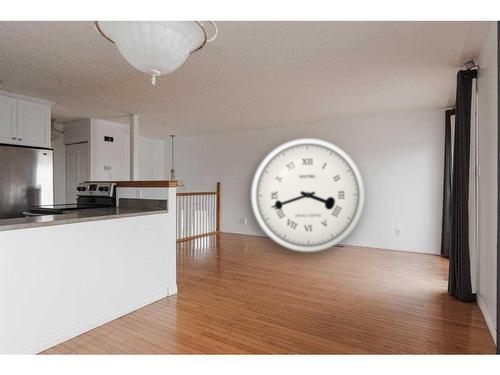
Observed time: **3:42**
